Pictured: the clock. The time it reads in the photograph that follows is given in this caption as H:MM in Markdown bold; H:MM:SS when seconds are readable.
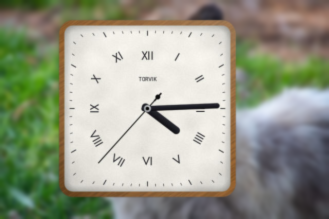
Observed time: **4:14:37**
